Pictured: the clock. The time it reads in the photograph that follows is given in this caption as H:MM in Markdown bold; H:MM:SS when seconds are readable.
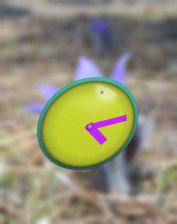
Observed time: **4:11**
